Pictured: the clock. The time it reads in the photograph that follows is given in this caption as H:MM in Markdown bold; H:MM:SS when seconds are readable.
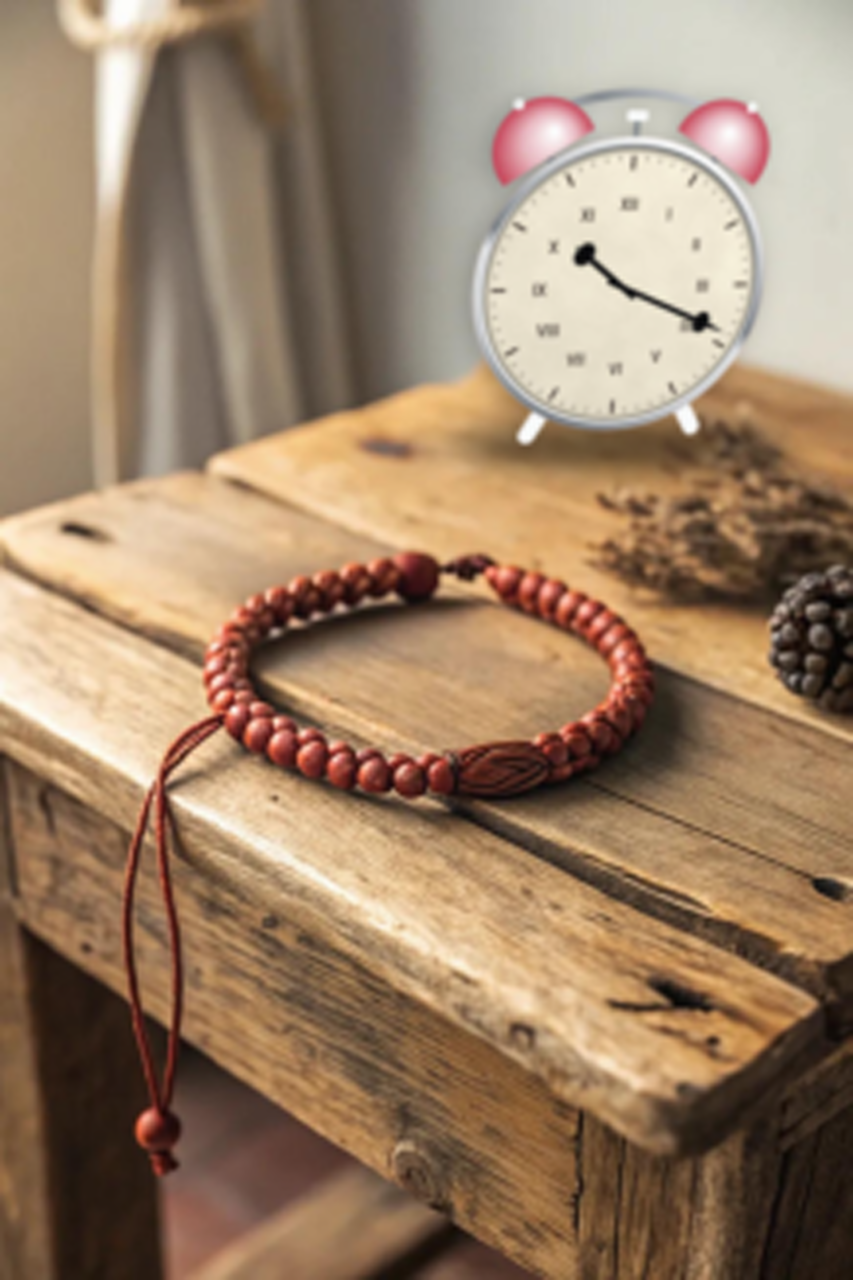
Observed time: **10:19**
